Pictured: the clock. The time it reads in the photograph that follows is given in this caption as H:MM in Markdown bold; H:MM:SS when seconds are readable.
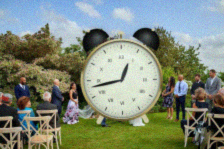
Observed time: **12:43**
